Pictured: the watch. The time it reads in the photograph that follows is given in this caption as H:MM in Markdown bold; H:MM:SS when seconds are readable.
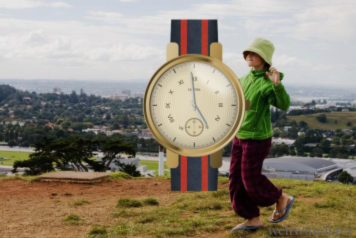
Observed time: **4:59**
